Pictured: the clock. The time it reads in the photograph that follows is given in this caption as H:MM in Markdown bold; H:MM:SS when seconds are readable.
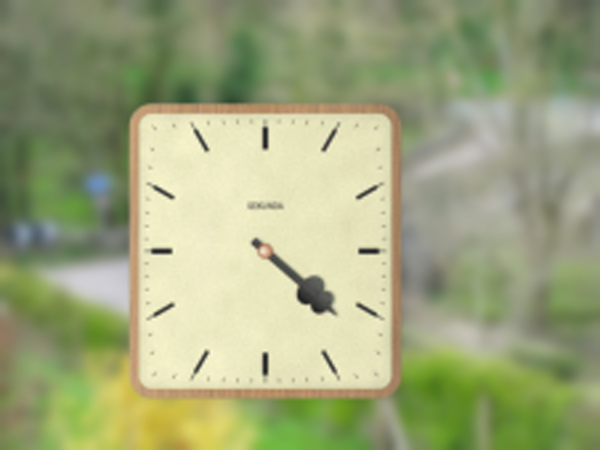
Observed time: **4:22**
